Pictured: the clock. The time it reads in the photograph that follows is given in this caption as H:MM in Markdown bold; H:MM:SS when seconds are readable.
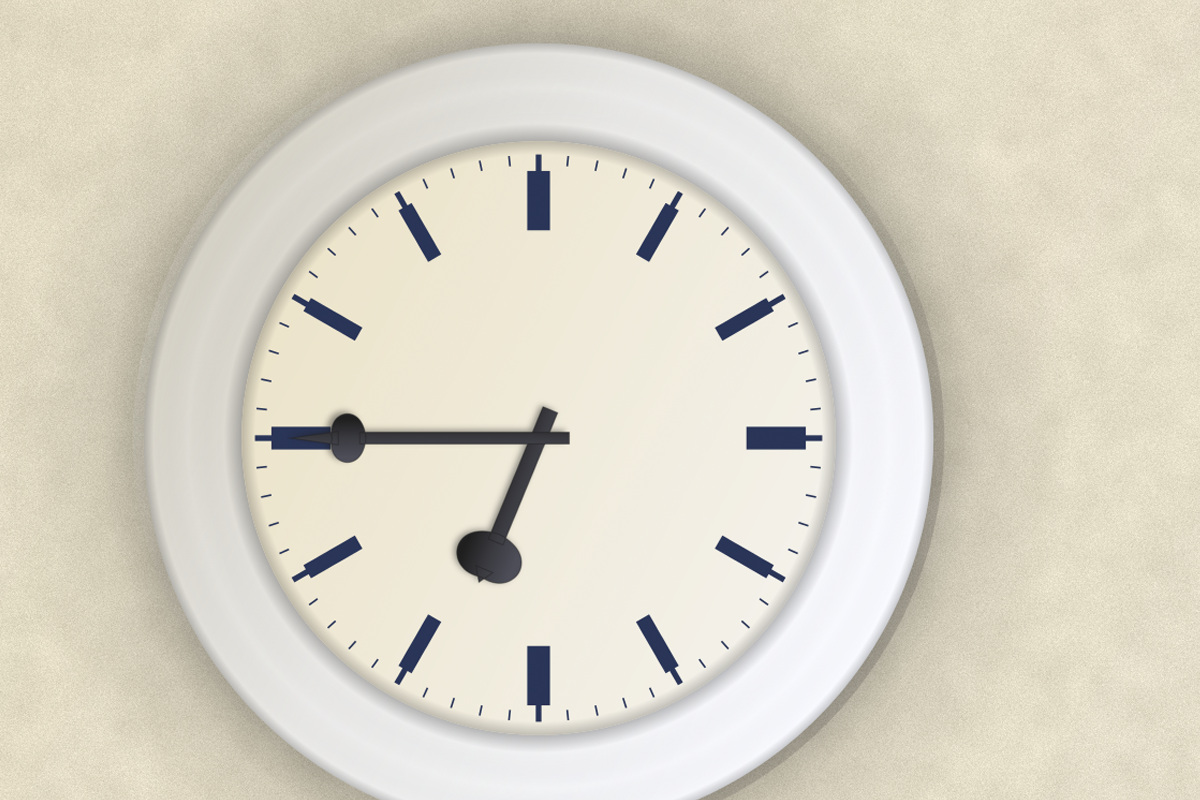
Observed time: **6:45**
